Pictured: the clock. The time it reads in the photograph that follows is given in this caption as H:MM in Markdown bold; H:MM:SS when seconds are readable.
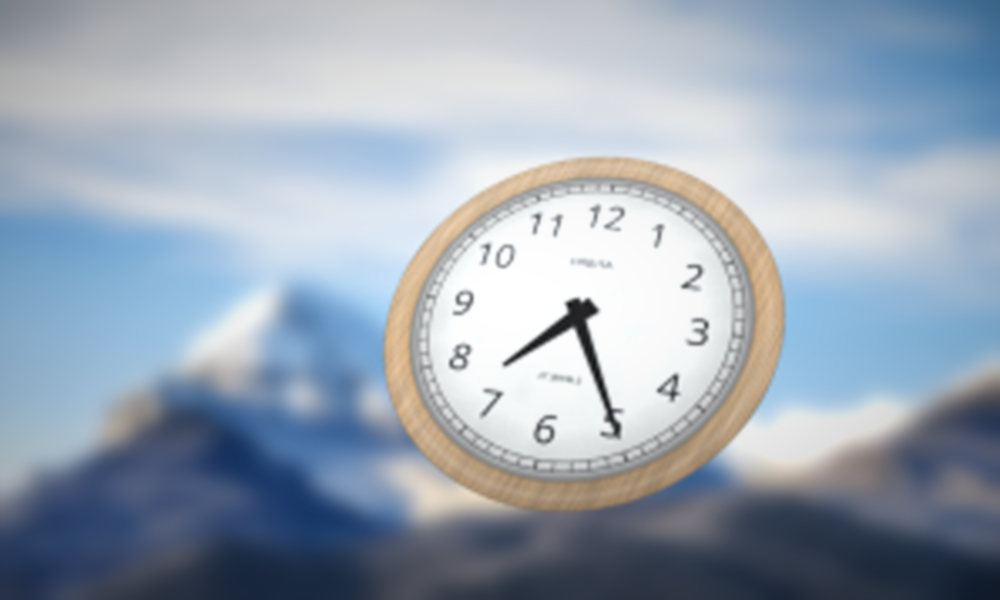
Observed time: **7:25**
